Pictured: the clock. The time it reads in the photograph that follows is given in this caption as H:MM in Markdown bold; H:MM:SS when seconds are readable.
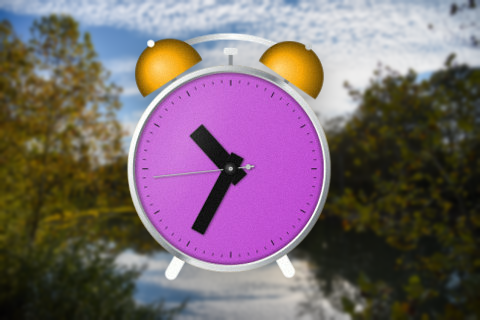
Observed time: **10:34:44**
